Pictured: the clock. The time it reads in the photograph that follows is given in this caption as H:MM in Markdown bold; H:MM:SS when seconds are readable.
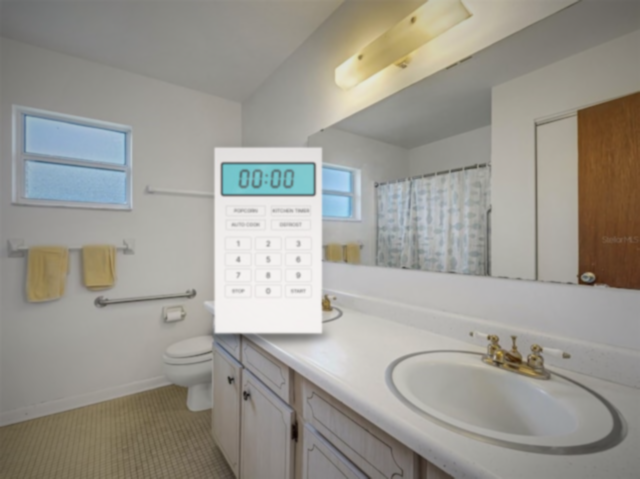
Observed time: **0:00**
